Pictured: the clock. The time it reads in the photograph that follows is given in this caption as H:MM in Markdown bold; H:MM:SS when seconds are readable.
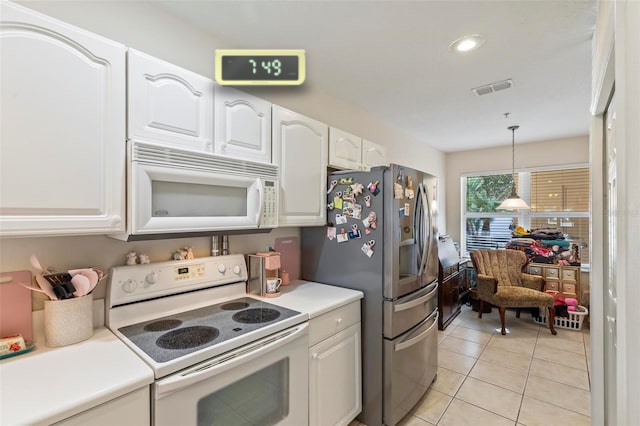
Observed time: **7:49**
